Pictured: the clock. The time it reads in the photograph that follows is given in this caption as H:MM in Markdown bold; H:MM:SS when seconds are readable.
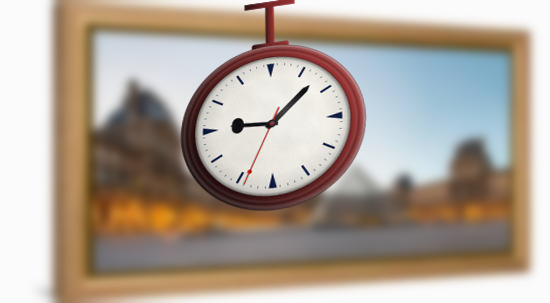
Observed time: **9:07:34**
